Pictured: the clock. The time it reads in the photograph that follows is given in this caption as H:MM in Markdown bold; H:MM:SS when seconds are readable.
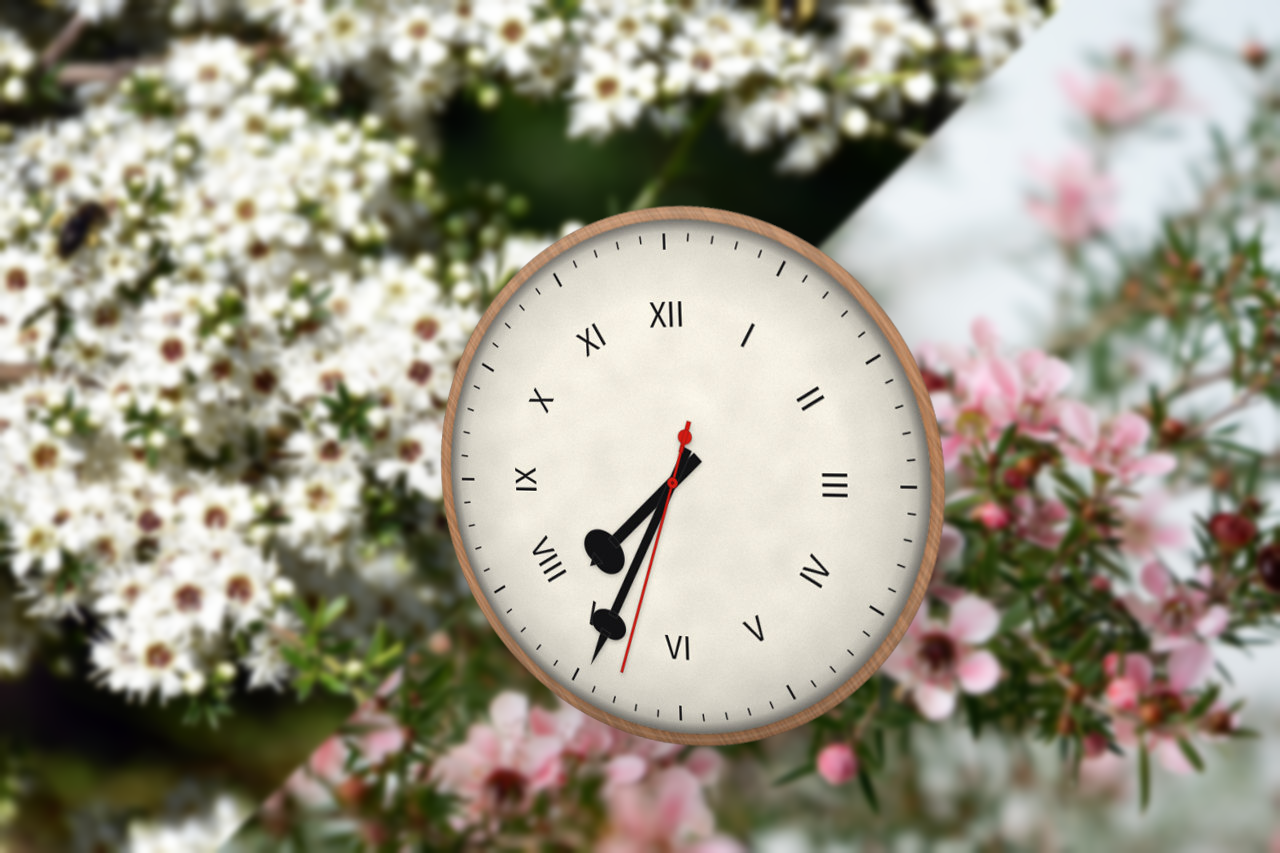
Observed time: **7:34:33**
